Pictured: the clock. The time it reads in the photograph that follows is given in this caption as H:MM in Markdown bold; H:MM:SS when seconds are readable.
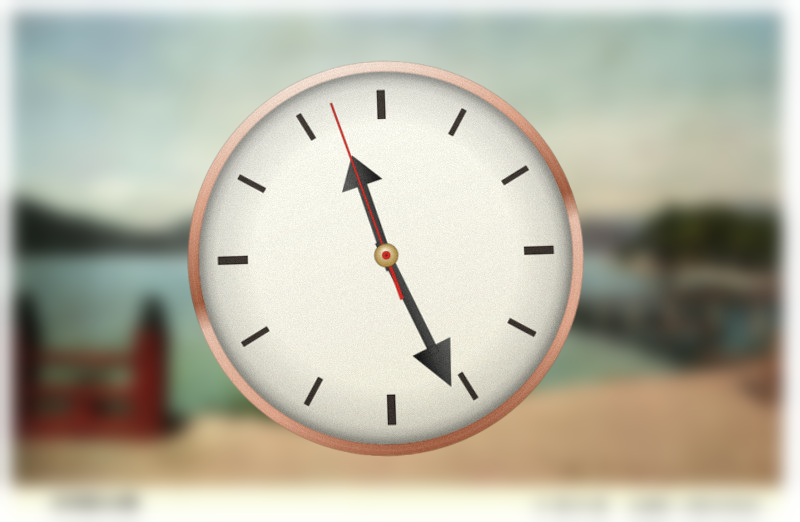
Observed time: **11:25:57**
